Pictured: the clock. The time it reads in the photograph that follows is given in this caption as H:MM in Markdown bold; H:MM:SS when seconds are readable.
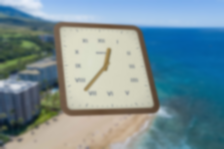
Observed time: **12:37**
